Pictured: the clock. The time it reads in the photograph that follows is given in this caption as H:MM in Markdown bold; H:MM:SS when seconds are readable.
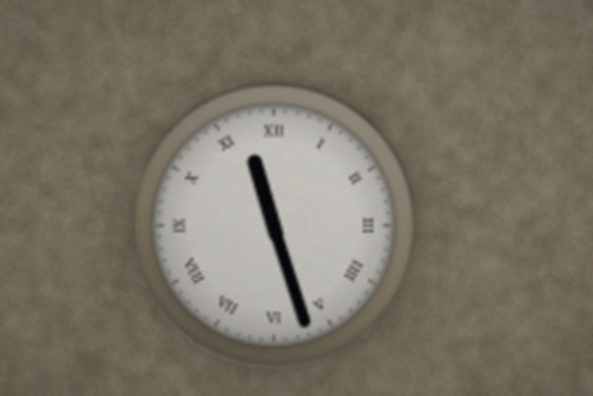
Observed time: **11:27**
